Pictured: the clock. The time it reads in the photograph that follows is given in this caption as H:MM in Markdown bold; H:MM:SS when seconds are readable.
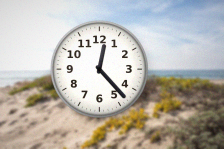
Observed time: **12:23**
